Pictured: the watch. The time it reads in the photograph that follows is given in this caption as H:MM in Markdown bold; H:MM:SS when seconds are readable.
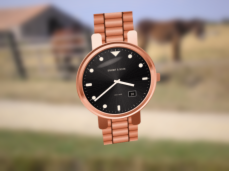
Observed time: **3:39**
